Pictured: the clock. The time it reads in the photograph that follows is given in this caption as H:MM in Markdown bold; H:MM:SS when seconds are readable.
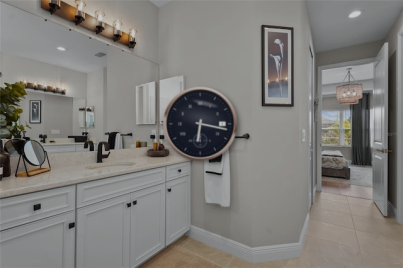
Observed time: **6:17**
